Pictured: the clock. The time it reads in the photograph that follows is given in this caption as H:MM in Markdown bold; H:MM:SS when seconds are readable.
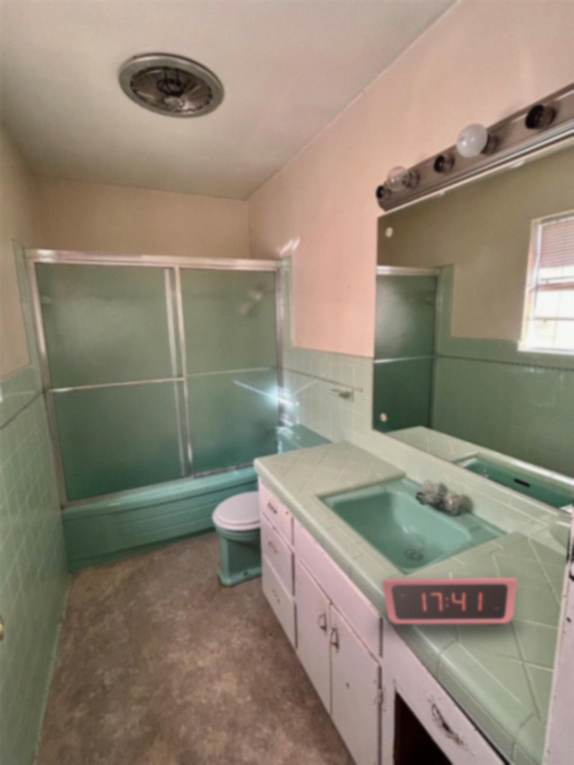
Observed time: **17:41**
